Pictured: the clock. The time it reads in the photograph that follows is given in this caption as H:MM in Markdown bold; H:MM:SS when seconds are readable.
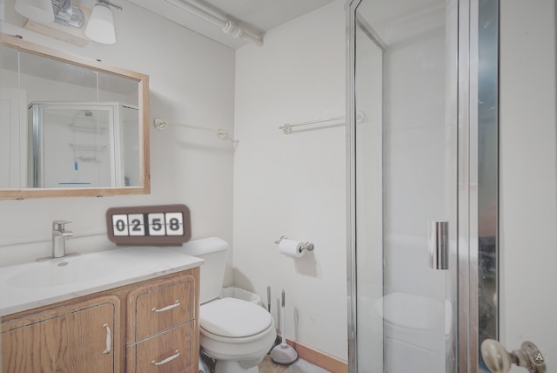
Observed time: **2:58**
